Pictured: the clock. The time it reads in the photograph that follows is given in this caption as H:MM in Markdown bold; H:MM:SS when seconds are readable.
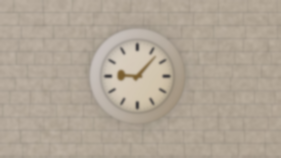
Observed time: **9:07**
